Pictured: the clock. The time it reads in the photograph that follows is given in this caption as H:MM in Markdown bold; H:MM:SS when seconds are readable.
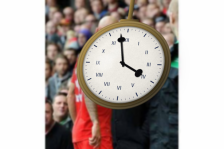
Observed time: **3:58**
